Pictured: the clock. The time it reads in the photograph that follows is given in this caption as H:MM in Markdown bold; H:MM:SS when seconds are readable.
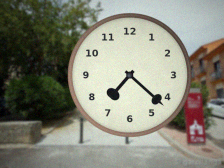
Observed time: **7:22**
